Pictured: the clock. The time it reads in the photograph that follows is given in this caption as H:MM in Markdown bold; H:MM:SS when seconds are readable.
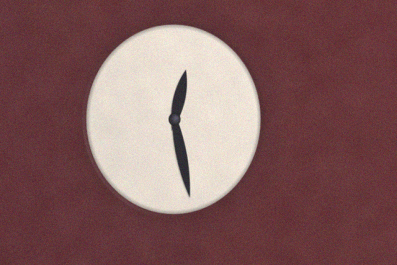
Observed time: **12:28**
